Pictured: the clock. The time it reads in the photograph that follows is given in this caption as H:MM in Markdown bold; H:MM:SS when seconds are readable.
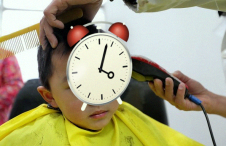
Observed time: **4:03**
